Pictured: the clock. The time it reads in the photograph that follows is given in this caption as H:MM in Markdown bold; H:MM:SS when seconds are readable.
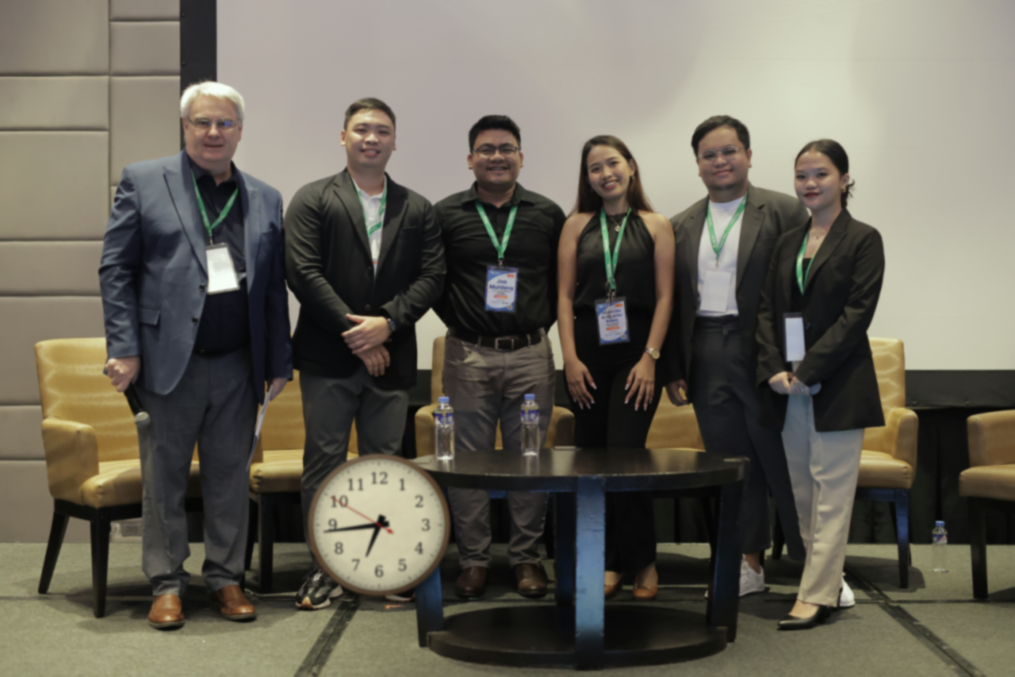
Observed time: **6:43:50**
